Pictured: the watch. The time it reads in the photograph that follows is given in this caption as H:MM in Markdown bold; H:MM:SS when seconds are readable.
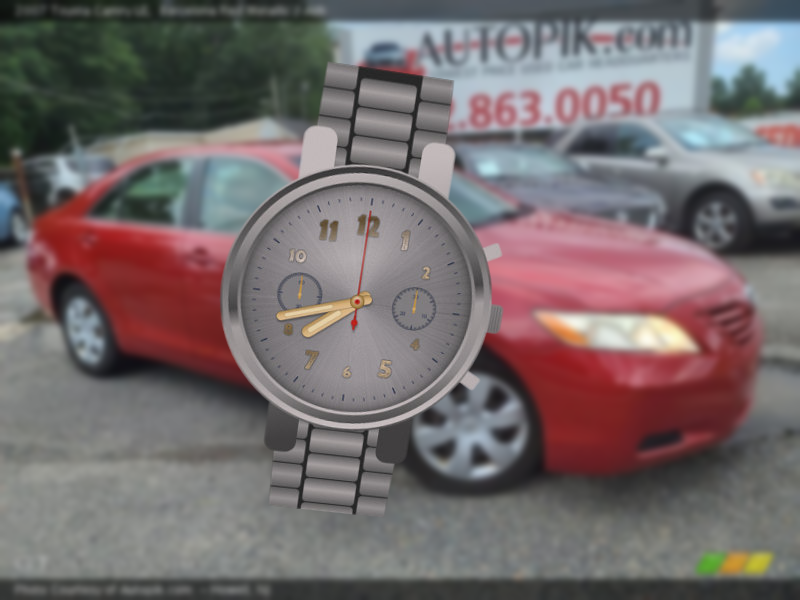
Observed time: **7:42**
